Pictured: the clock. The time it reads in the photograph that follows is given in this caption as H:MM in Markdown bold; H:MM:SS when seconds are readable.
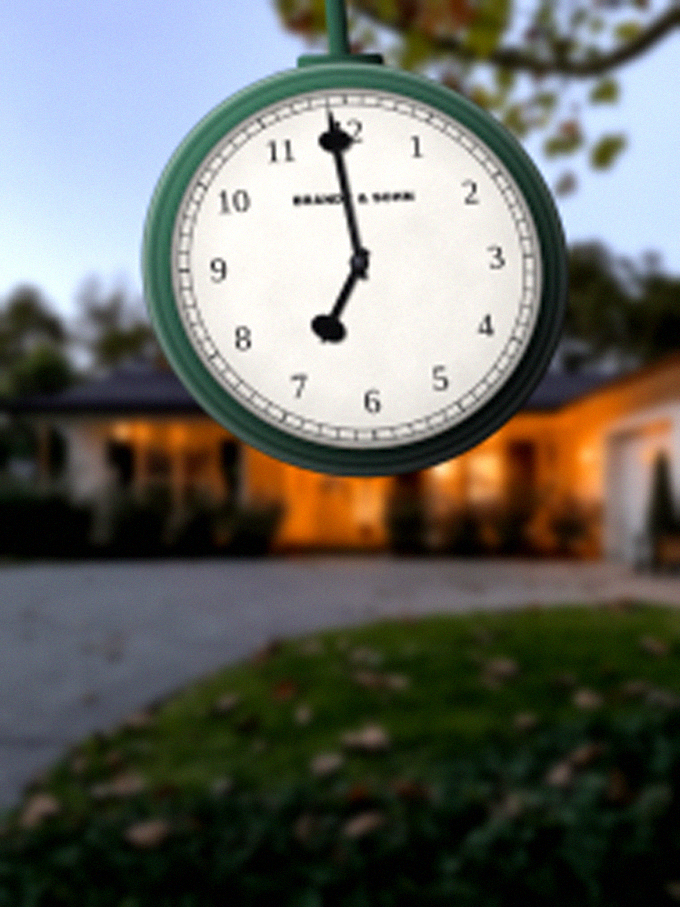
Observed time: **6:59**
